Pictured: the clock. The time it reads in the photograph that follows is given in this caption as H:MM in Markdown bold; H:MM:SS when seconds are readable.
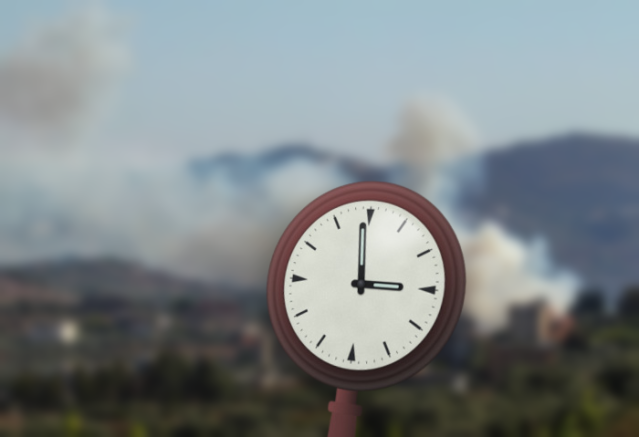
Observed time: **2:59**
